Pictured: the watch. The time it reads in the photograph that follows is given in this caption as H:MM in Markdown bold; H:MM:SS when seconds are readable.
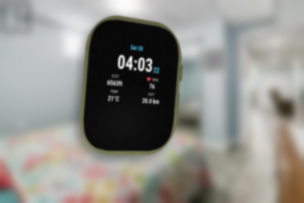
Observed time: **4:03**
